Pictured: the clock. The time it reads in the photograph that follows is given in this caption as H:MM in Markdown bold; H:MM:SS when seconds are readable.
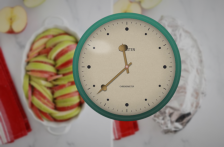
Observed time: **11:38**
